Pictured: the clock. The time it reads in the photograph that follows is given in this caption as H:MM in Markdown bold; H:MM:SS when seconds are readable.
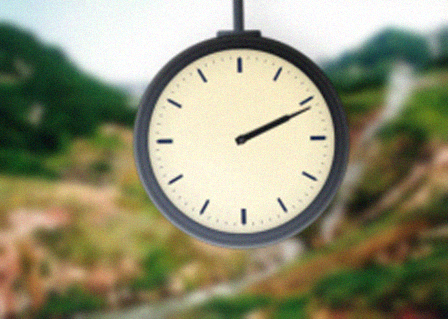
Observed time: **2:11**
